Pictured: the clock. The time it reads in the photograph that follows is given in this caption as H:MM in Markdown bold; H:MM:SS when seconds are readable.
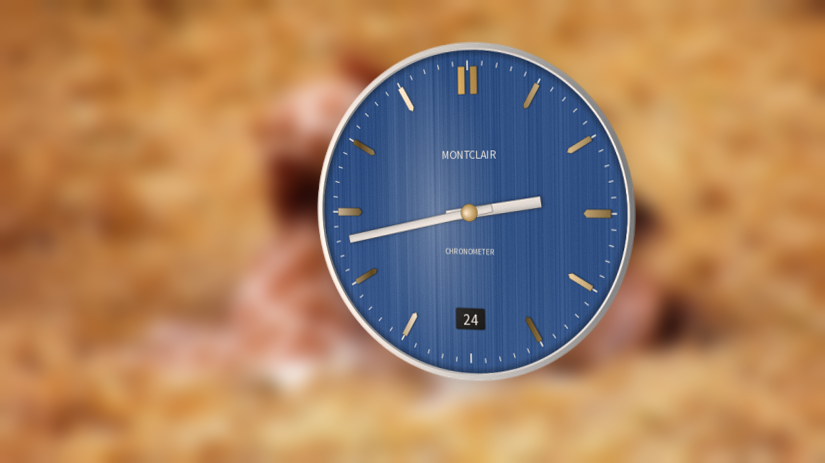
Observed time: **2:43**
